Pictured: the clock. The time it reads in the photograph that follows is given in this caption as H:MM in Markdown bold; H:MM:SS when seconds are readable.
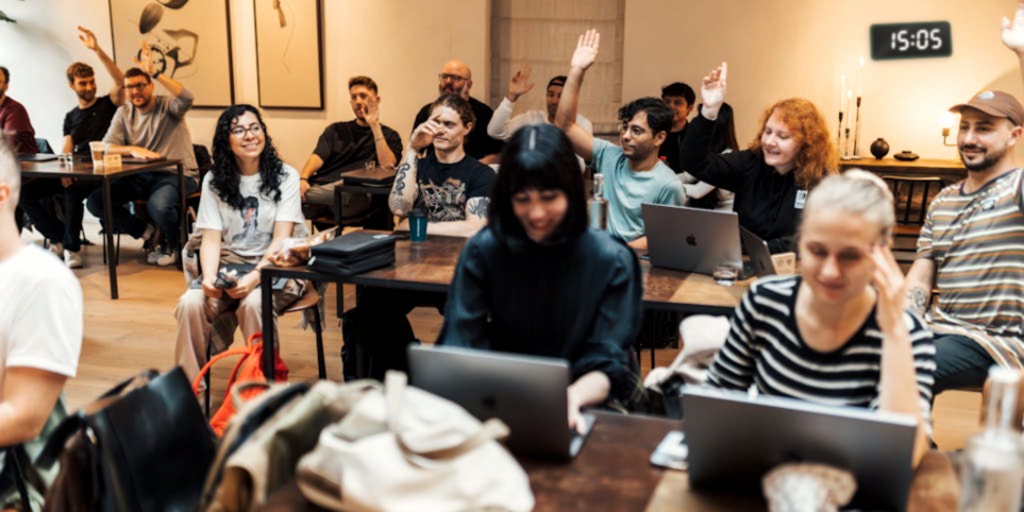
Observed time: **15:05**
